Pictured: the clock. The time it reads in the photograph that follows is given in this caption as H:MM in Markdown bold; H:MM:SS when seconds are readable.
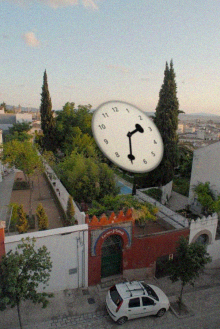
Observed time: **2:35**
